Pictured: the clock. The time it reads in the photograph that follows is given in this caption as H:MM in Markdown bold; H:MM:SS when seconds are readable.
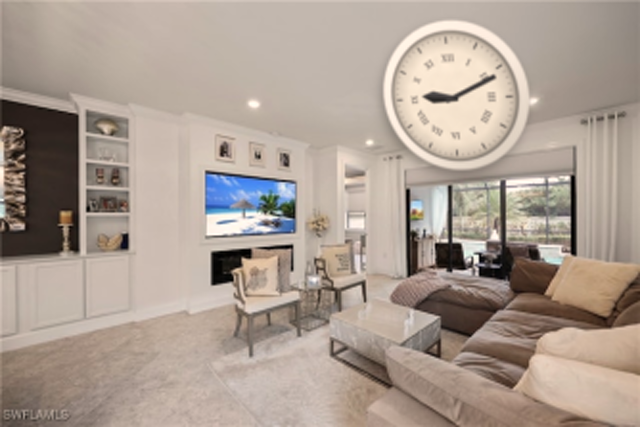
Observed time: **9:11**
